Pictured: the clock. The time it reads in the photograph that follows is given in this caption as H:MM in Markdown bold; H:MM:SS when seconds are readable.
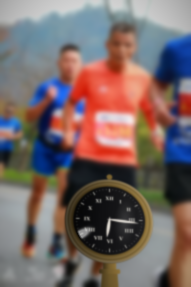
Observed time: **6:16**
